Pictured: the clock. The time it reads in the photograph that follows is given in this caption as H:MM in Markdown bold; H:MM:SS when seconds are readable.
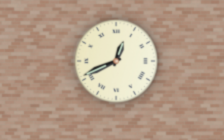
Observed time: **12:41**
